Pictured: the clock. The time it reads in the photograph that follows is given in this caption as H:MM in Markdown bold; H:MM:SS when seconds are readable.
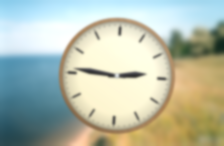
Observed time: **2:46**
